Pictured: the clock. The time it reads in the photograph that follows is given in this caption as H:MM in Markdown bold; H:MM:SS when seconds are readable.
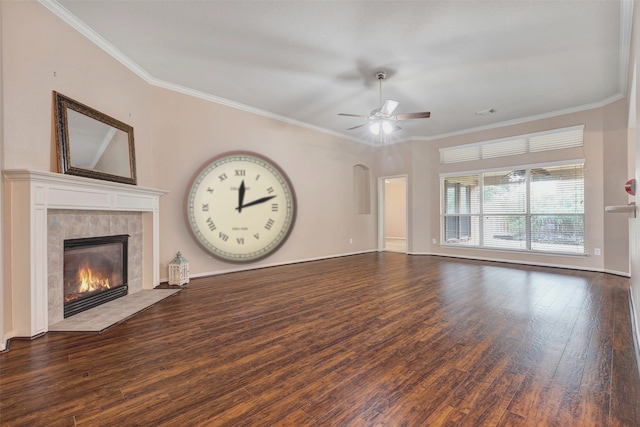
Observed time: **12:12**
